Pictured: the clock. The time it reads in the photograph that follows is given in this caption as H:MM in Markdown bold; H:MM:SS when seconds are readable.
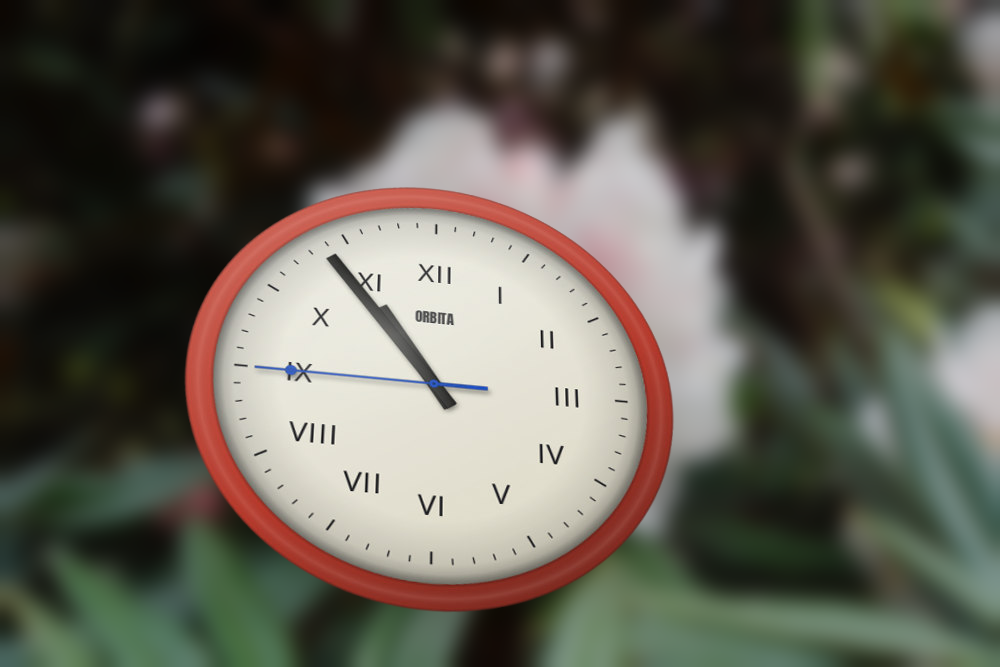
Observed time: **10:53:45**
